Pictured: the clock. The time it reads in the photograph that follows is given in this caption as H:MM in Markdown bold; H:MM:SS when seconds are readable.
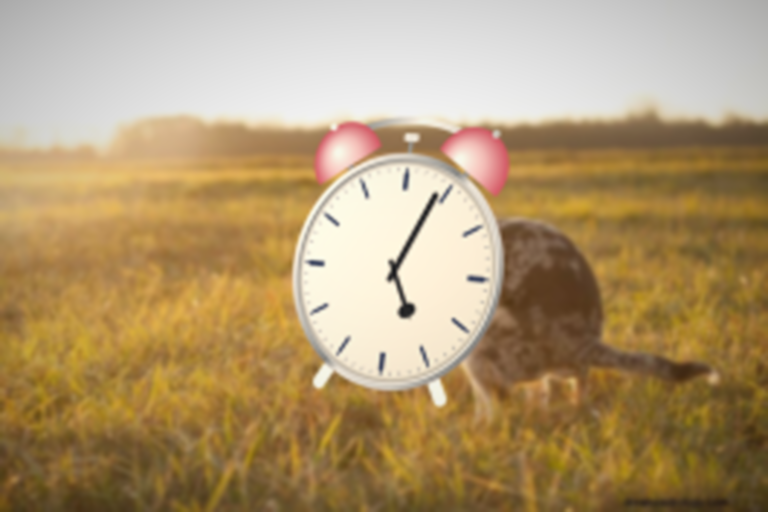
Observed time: **5:04**
